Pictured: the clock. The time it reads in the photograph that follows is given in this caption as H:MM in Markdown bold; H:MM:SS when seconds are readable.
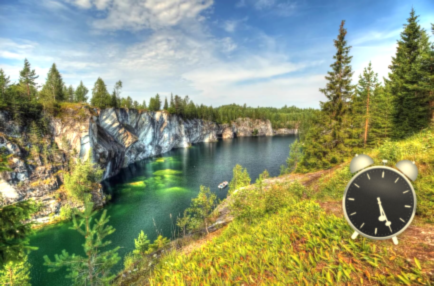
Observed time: **5:25**
